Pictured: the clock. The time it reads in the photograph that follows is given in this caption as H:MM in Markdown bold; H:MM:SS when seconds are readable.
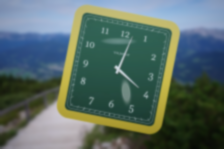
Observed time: **4:02**
